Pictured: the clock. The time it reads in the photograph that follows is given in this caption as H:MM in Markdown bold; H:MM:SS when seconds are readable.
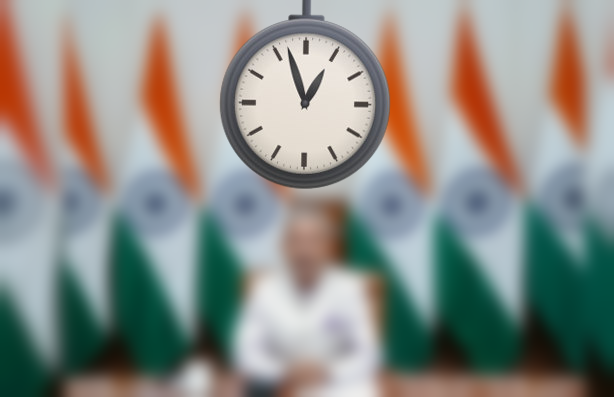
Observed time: **12:57**
